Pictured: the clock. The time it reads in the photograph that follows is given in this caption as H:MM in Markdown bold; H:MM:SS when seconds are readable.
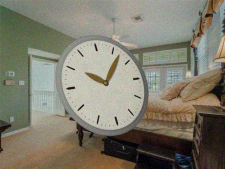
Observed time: **10:07**
